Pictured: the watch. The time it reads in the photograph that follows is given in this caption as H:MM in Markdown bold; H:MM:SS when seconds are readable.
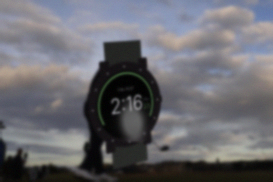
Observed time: **2:16**
